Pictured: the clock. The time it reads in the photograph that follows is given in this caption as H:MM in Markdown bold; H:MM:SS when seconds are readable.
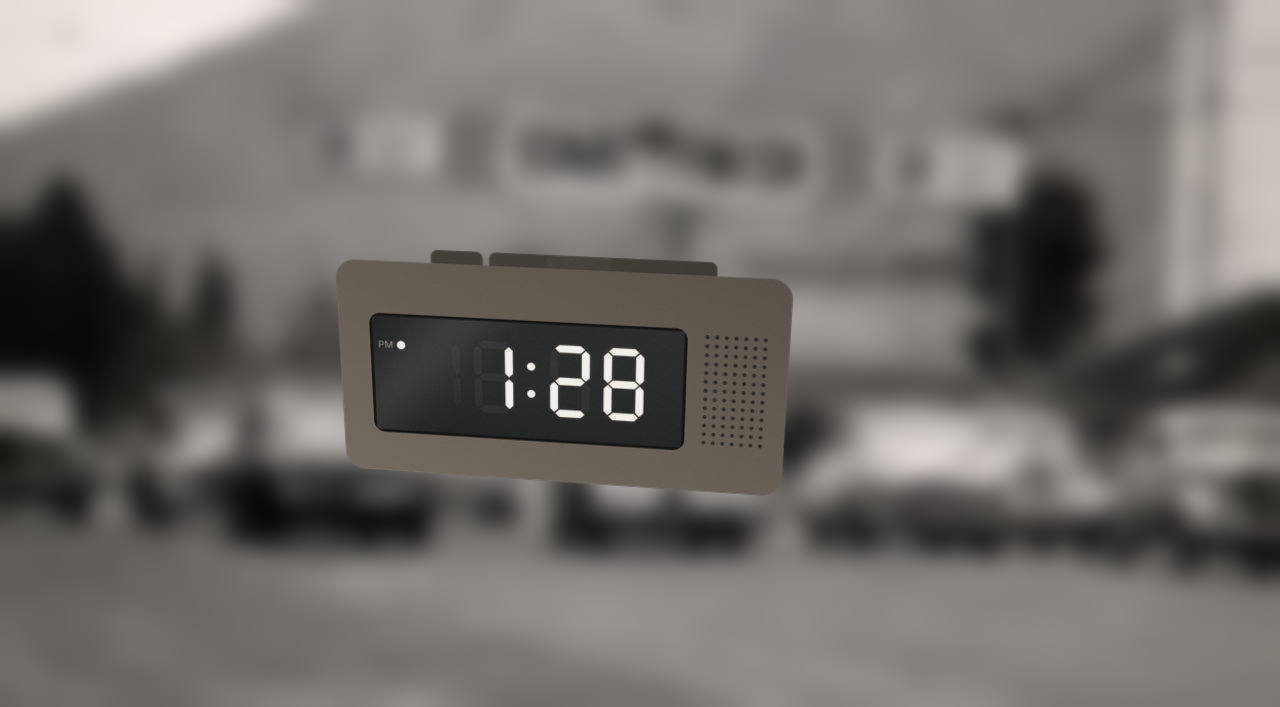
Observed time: **1:28**
